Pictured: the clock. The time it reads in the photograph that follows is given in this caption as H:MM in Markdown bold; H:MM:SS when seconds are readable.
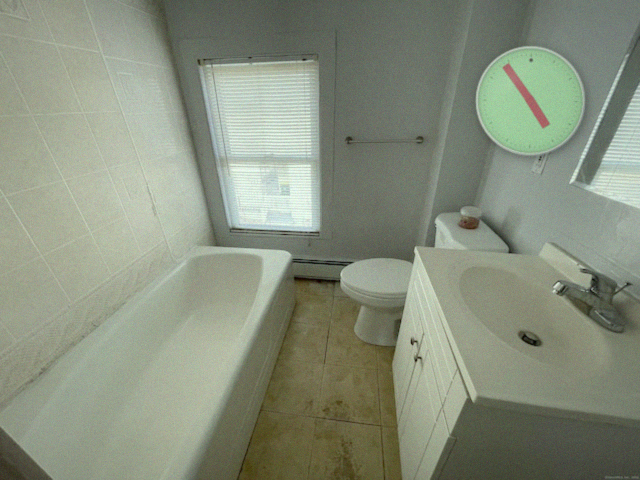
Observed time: **4:54**
